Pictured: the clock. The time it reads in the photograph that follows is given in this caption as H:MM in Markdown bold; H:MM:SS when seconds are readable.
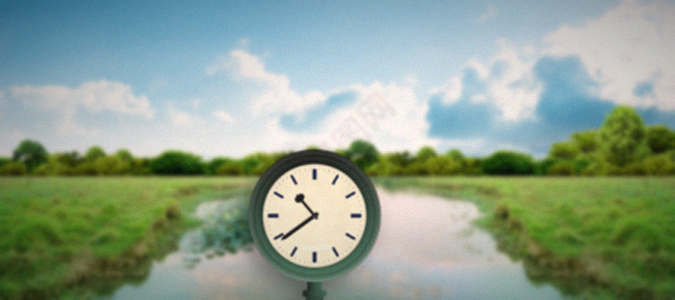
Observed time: **10:39**
